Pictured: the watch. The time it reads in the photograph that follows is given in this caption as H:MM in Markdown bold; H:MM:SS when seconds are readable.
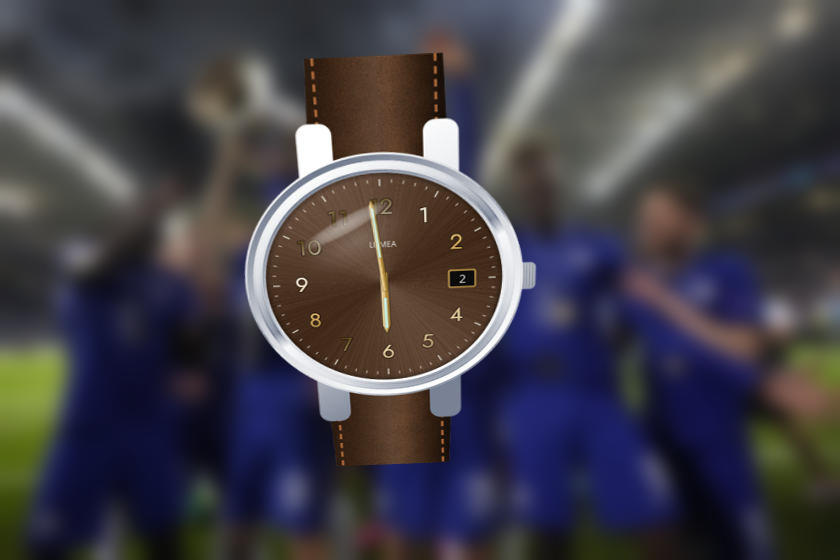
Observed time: **5:59**
